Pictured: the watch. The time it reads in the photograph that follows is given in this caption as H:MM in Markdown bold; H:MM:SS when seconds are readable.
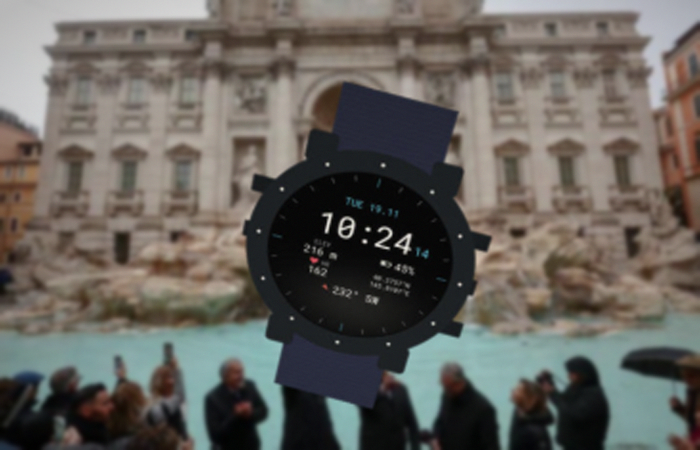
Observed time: **10:24**
